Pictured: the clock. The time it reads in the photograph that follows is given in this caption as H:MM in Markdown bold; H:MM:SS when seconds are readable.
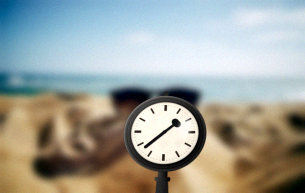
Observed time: **1:38**
